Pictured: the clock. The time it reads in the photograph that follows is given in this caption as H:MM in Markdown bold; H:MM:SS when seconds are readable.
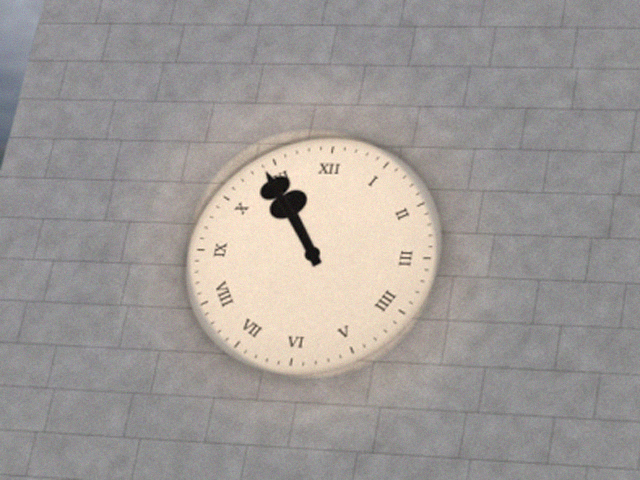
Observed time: **10:54**
